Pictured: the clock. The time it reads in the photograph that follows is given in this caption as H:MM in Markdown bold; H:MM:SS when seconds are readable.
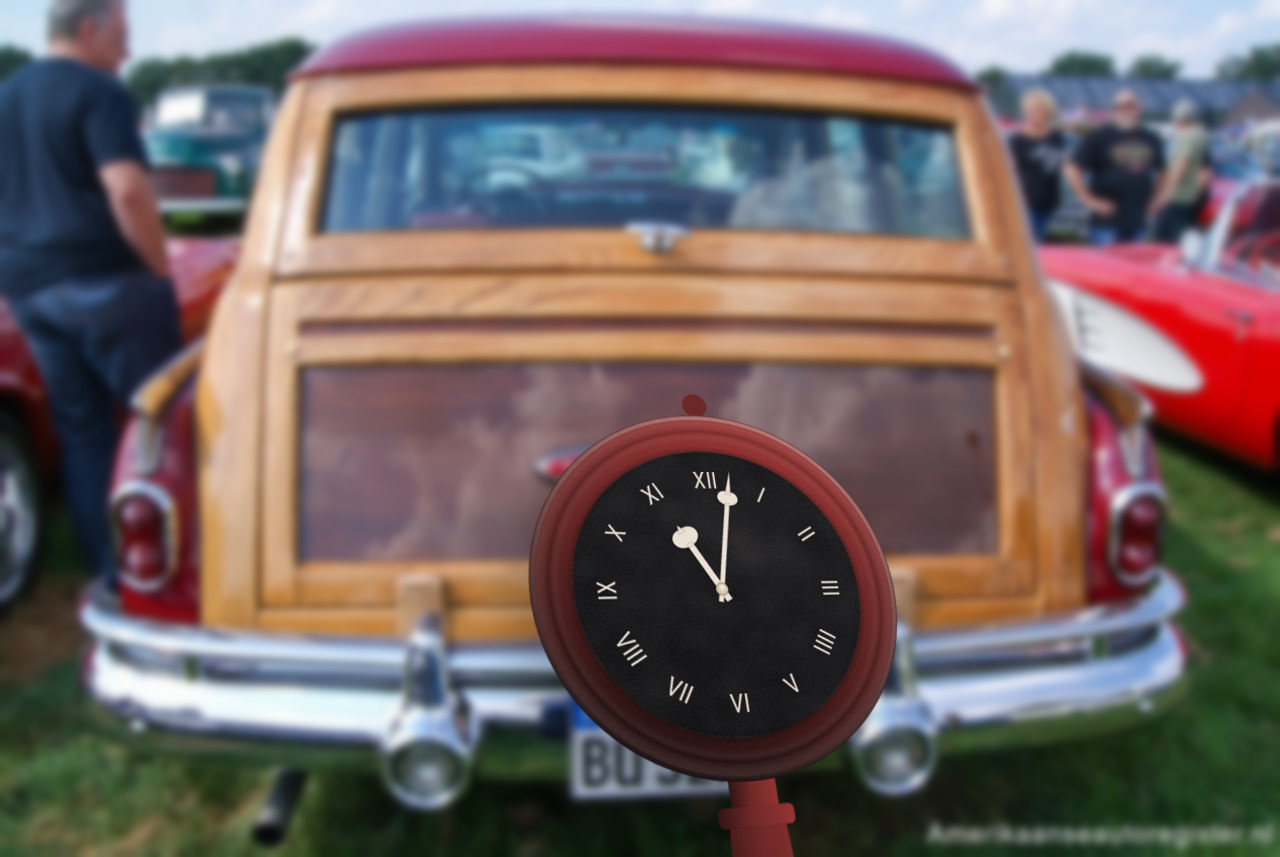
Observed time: **11:02**
